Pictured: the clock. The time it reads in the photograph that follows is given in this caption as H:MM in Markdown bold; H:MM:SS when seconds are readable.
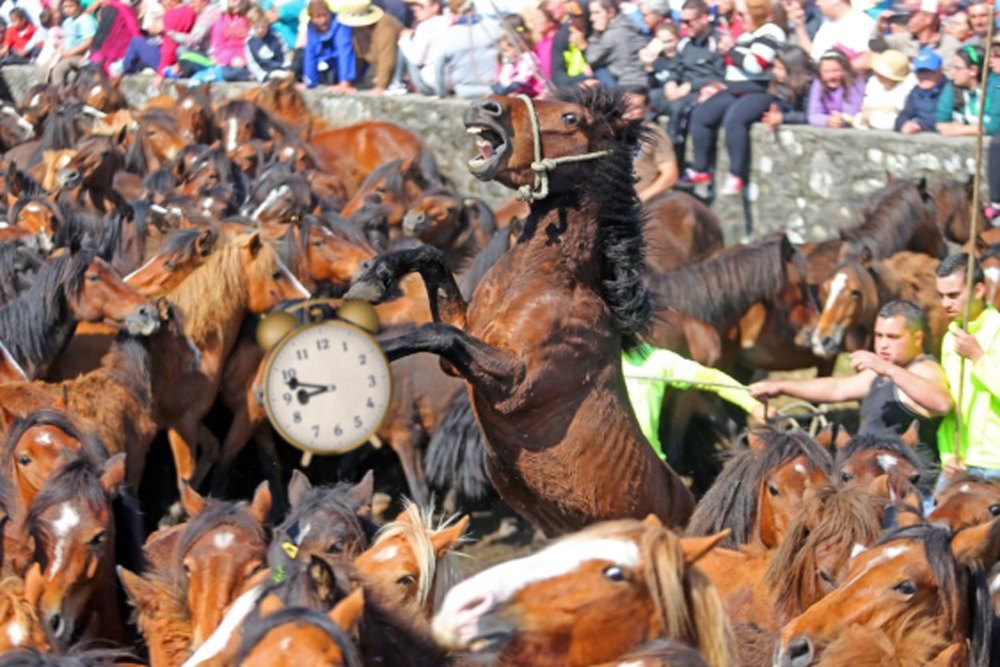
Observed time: **8:48**
